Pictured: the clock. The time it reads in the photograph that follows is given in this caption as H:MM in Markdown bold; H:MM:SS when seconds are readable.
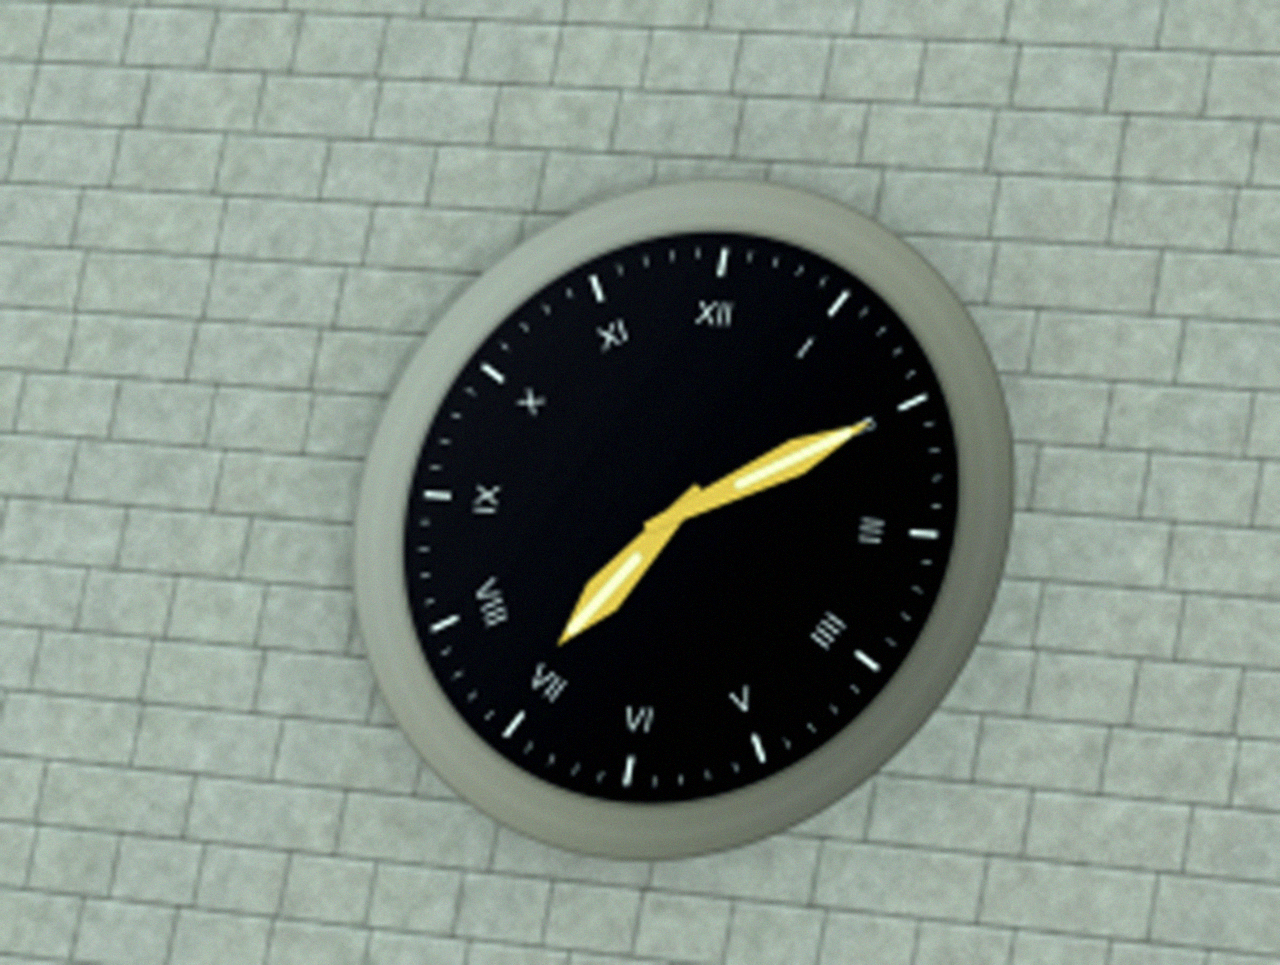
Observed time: **7:10**
